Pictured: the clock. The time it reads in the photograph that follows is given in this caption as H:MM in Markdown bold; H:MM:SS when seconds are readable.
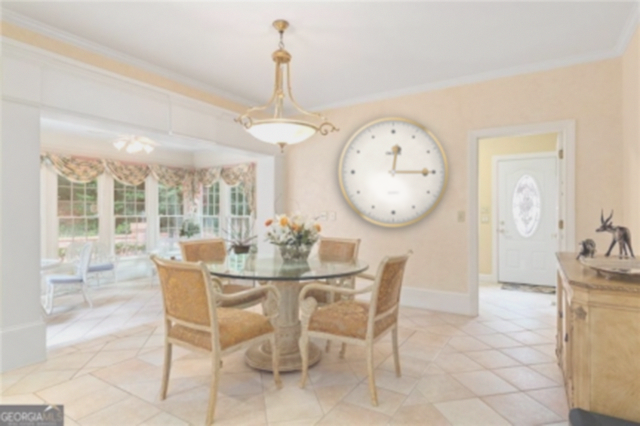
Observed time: **12:15**
